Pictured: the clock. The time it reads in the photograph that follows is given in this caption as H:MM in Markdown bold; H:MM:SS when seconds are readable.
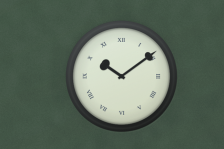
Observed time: **10:09**
